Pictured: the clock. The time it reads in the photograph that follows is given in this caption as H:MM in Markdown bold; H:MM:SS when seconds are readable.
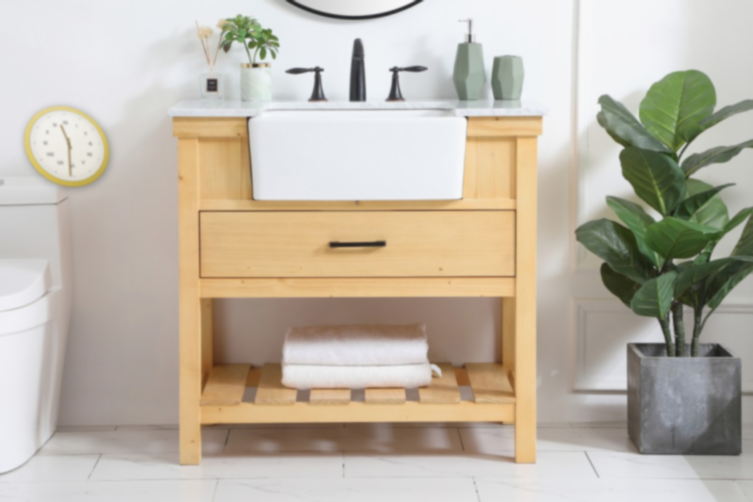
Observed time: **11:31**
